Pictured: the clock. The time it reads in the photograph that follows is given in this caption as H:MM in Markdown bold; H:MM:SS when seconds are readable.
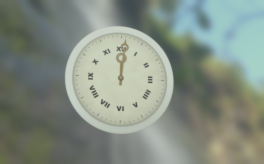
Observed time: **12:01**
